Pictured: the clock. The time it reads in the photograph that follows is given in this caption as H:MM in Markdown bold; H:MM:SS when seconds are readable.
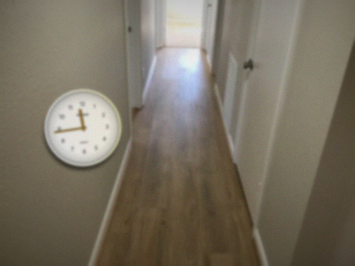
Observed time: **11:44**
